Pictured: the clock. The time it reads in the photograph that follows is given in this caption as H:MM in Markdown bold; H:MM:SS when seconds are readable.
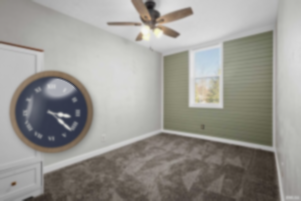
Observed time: **3:22**
